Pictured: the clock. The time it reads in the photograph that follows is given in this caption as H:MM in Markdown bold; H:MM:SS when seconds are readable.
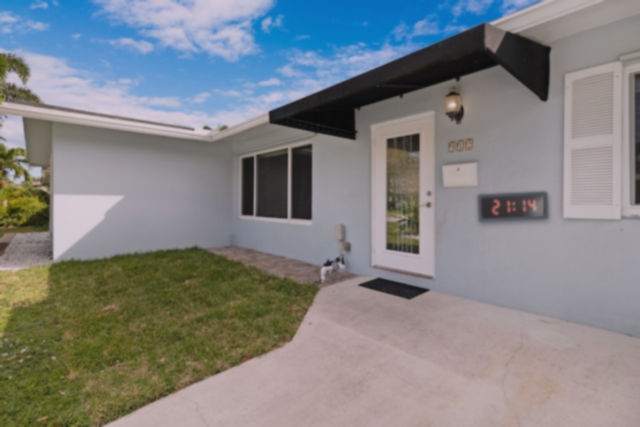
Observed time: **21:14**
